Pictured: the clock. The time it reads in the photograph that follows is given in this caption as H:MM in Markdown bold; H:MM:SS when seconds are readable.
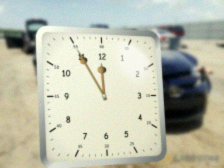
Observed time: **11:55**
